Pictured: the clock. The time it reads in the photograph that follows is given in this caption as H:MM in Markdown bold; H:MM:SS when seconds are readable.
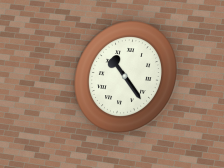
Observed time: **10:22**
